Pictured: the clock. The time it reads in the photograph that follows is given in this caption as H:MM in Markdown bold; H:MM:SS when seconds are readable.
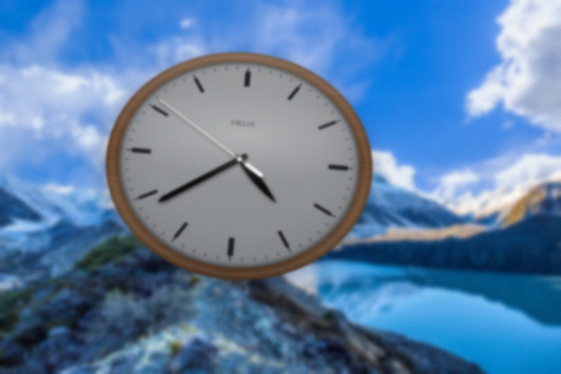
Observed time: **4:38:51**
